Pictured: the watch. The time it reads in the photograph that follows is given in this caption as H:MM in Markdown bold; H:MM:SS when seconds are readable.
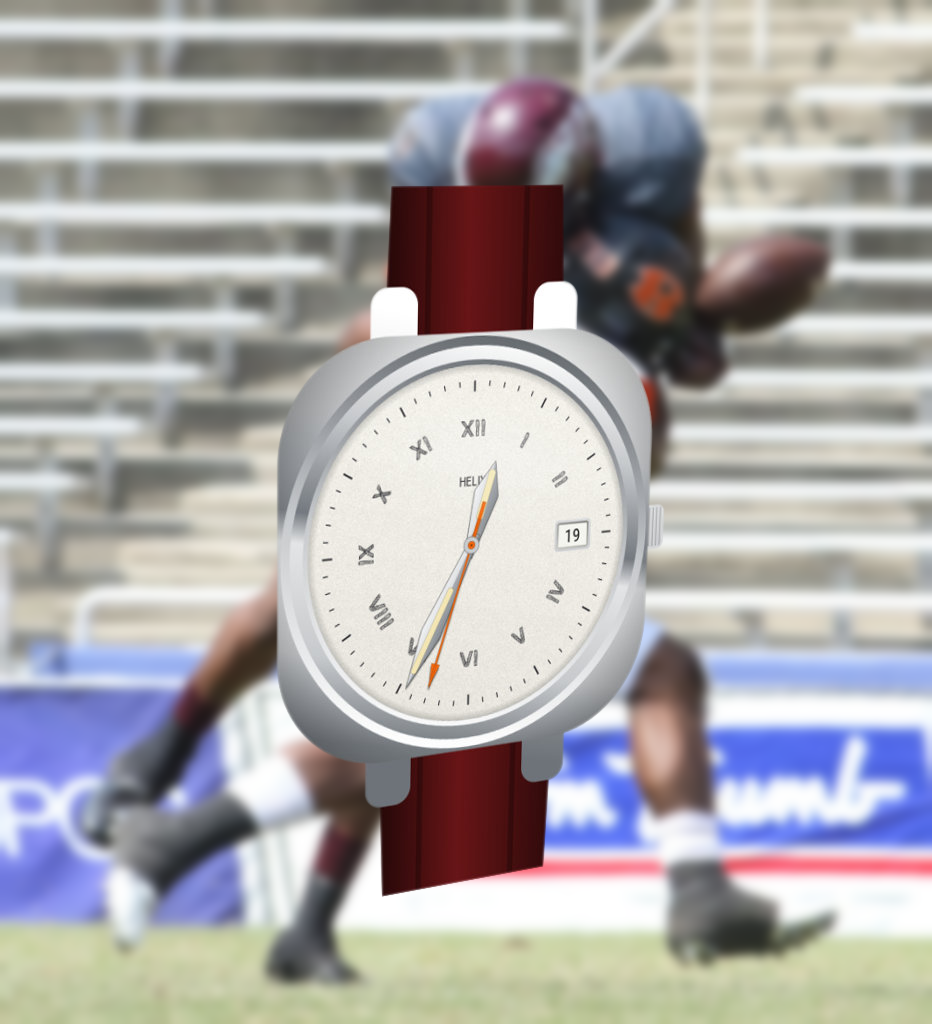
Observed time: **12:34:33**
